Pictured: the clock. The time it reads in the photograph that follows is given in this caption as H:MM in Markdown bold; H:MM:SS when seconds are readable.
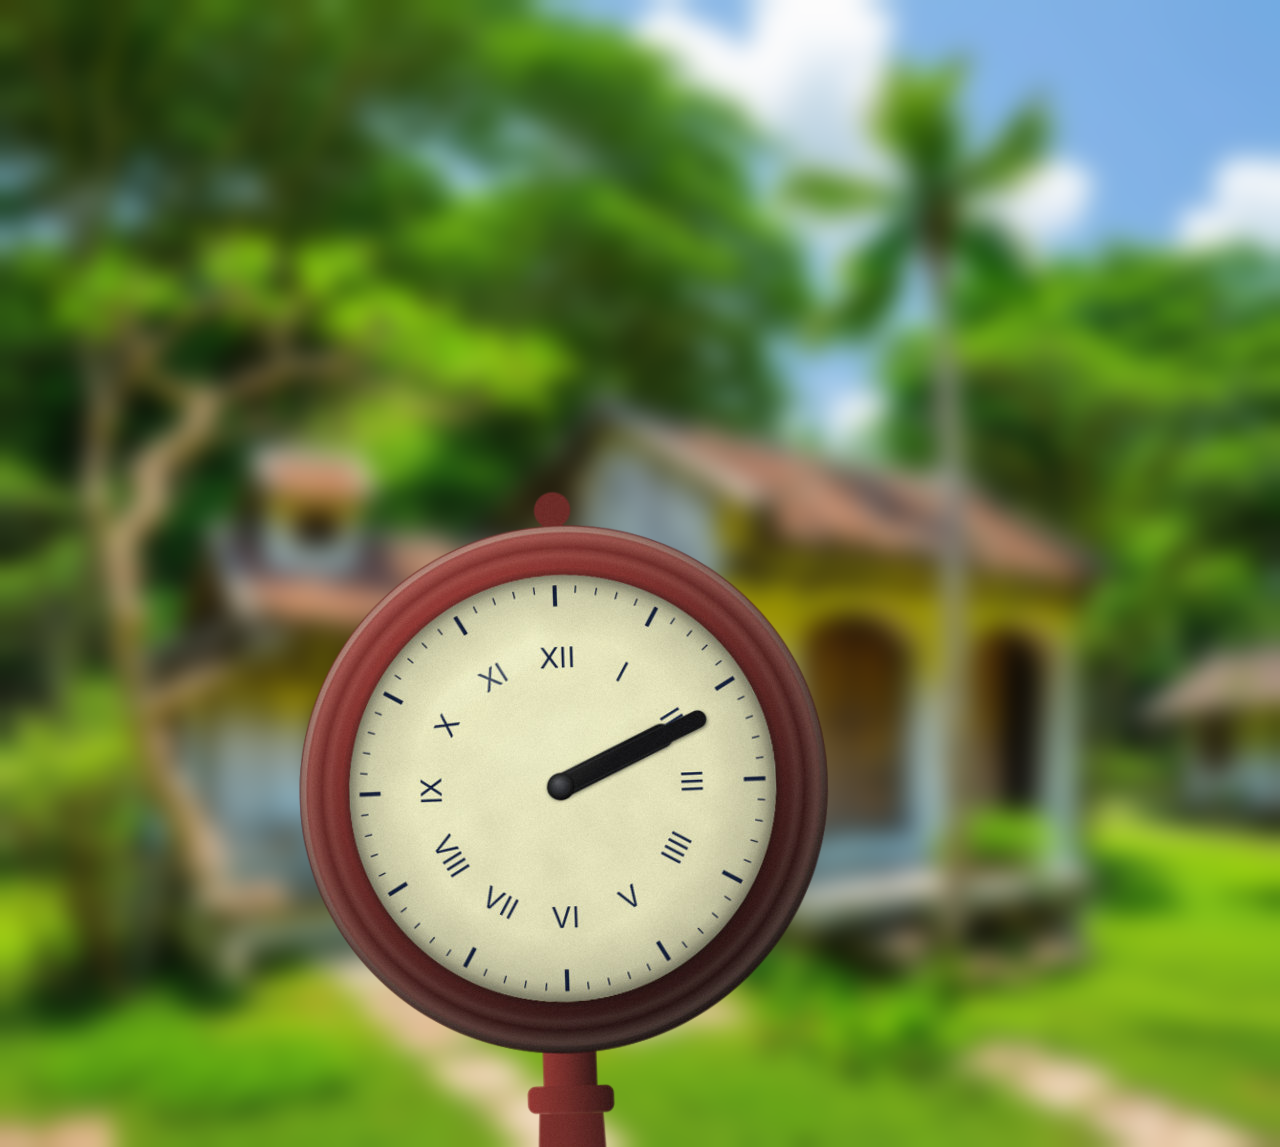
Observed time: **2:11**
